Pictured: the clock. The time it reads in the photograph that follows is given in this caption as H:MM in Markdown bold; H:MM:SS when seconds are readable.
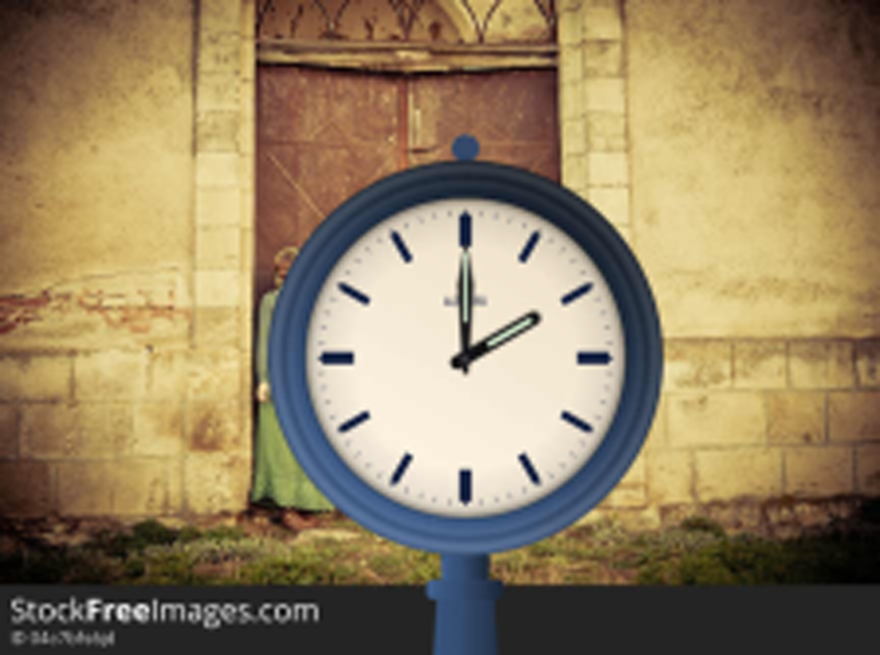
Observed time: **2:00**
